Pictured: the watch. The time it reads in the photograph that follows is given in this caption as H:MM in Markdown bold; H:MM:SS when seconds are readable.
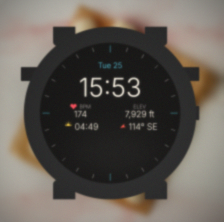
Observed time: **15:53**
